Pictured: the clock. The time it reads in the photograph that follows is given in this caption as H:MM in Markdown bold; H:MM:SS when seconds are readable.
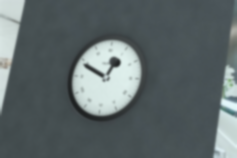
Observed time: **12:49**
